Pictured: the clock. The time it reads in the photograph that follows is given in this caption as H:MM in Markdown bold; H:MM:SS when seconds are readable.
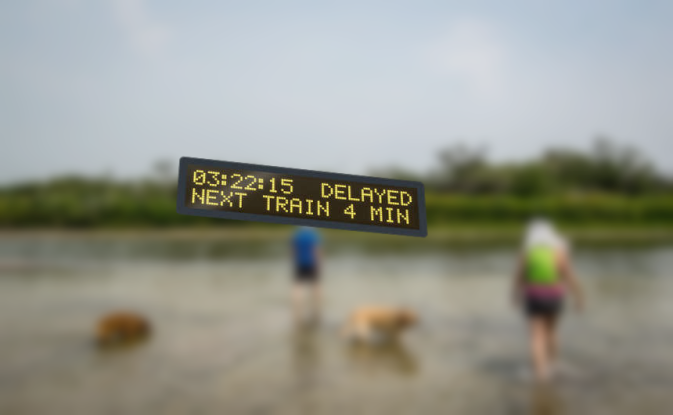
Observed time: **3:22:15**
